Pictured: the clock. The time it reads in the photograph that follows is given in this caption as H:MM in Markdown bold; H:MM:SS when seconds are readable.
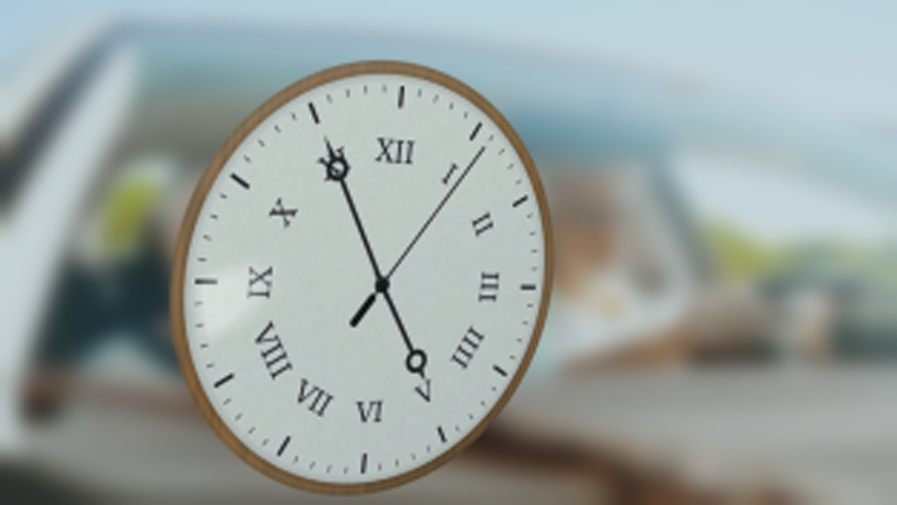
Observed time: **4:55:06**
